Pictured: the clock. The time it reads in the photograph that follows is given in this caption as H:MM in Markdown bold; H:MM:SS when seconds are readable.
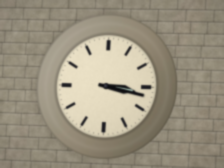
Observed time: **3:17**
